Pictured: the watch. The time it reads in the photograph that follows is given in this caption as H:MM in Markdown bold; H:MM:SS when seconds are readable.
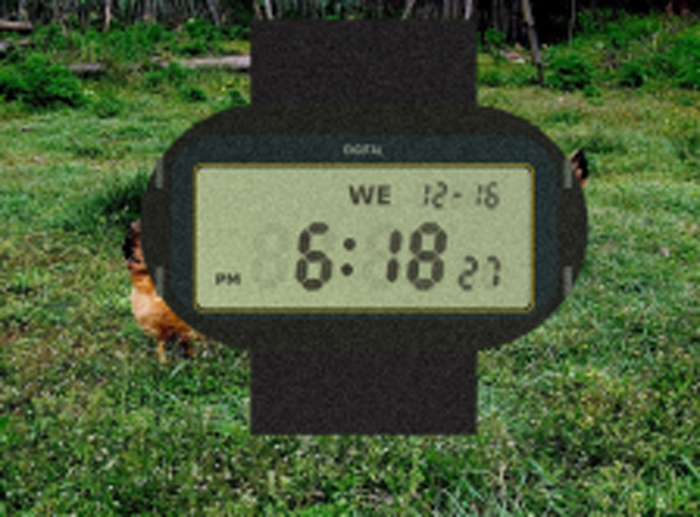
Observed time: **6:18:27**
